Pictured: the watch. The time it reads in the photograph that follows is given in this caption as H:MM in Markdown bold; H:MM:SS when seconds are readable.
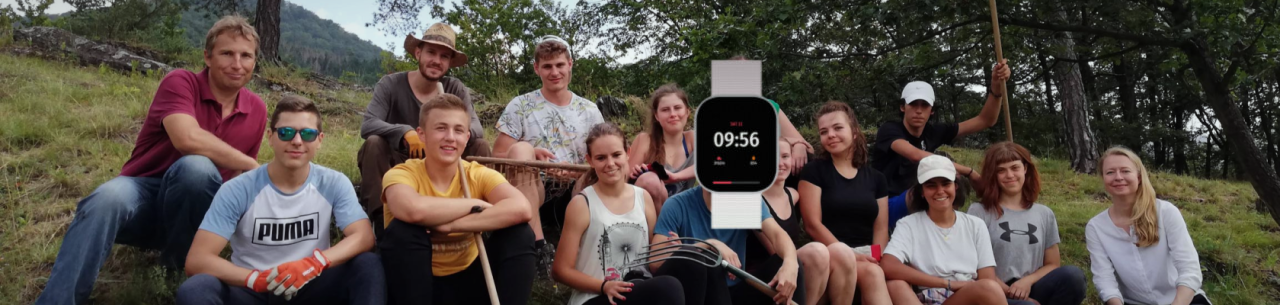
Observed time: **9:56**
